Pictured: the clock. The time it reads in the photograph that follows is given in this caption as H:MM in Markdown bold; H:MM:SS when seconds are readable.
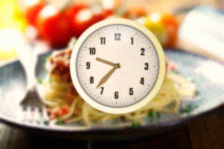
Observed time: **9:37**
